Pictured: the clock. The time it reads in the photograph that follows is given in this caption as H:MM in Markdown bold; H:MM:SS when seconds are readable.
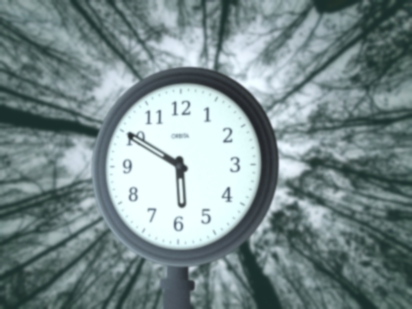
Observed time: **5:50**
